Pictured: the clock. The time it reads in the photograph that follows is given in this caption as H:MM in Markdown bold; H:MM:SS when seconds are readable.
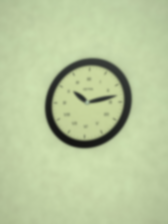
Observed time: **10:13**
